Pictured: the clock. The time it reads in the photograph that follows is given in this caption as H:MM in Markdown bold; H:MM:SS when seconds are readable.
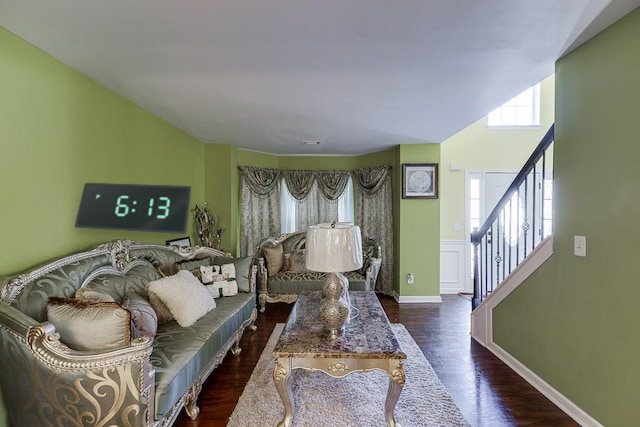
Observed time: **6:13**
